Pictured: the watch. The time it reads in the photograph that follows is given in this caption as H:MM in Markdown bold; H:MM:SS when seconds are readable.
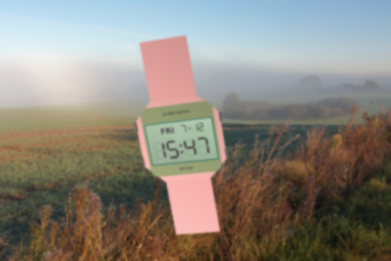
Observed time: **15:47**
